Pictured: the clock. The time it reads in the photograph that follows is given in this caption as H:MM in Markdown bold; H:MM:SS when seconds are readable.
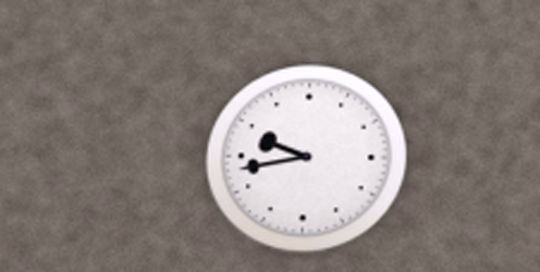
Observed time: **9:43**
